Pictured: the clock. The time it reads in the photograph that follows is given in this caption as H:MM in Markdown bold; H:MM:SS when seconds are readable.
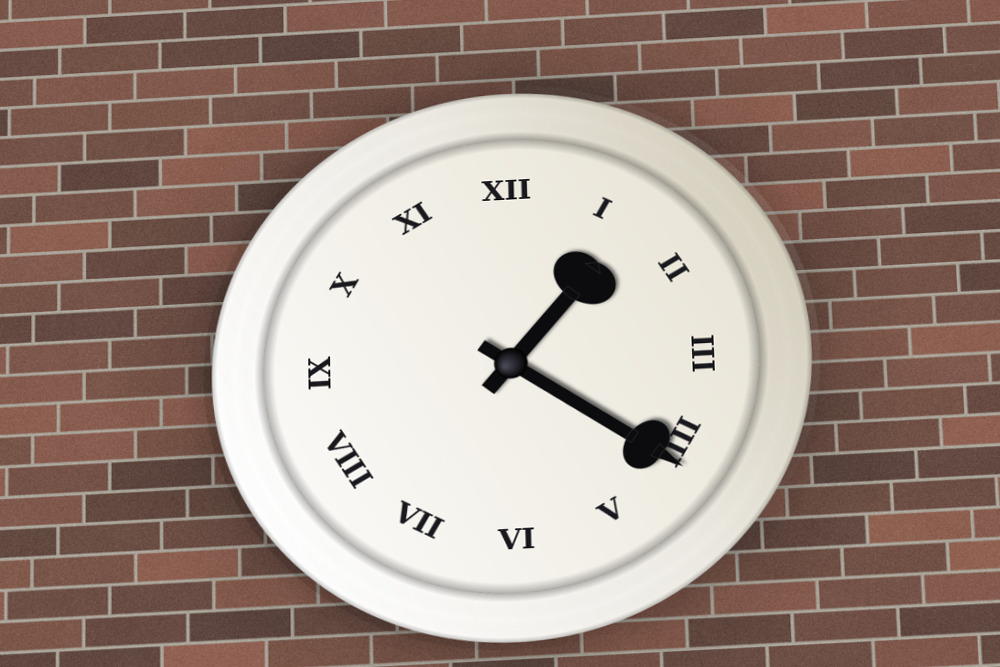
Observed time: **1:21**
